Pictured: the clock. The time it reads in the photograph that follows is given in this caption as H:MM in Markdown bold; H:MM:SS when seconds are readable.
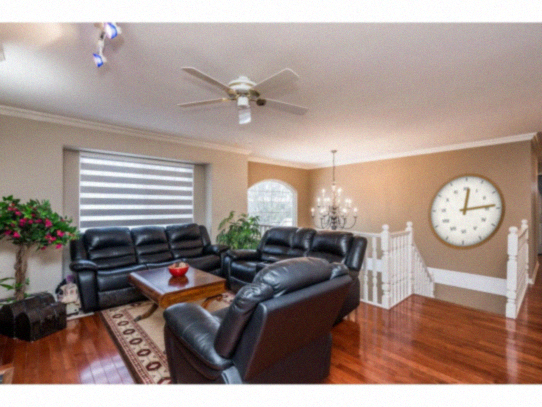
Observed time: **12:14**
